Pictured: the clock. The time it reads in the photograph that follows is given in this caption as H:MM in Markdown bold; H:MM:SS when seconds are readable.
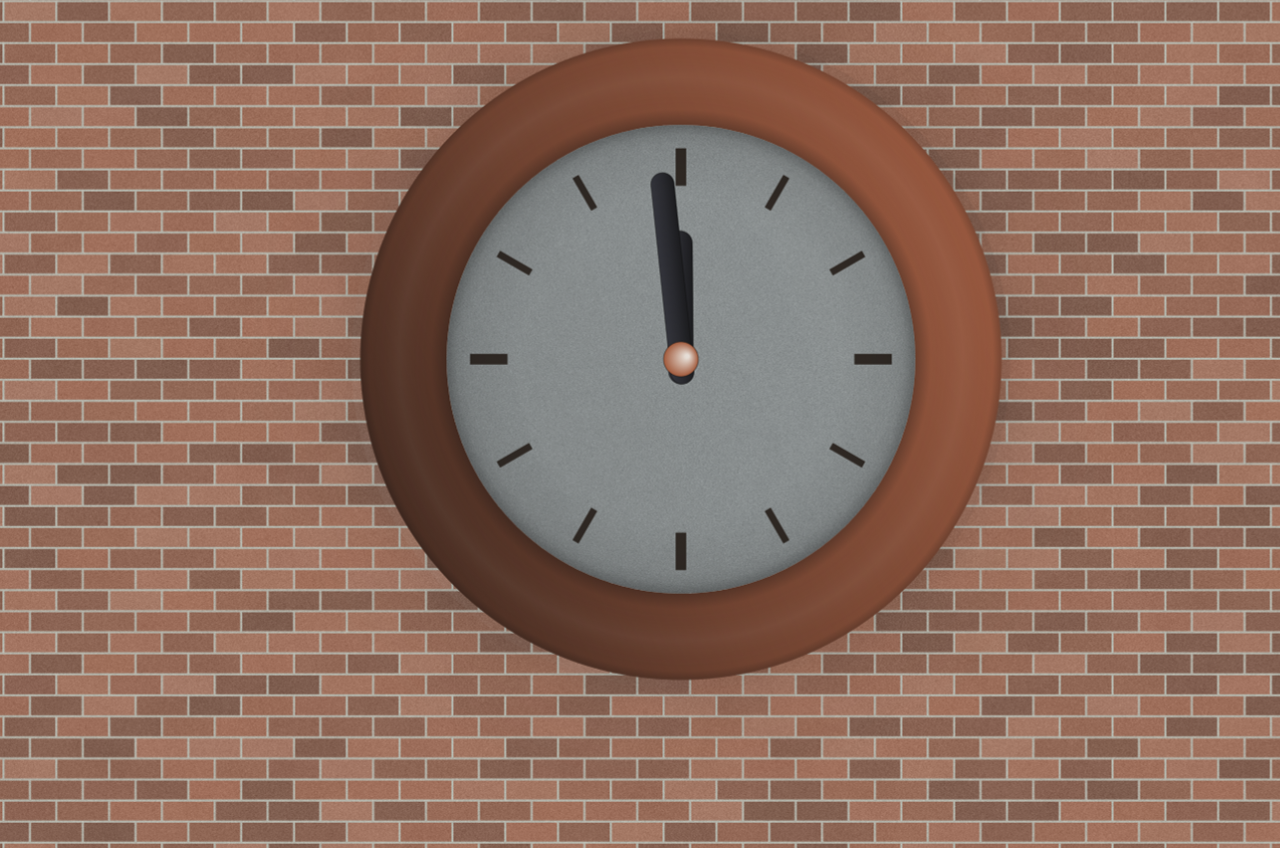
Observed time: **11:59**
